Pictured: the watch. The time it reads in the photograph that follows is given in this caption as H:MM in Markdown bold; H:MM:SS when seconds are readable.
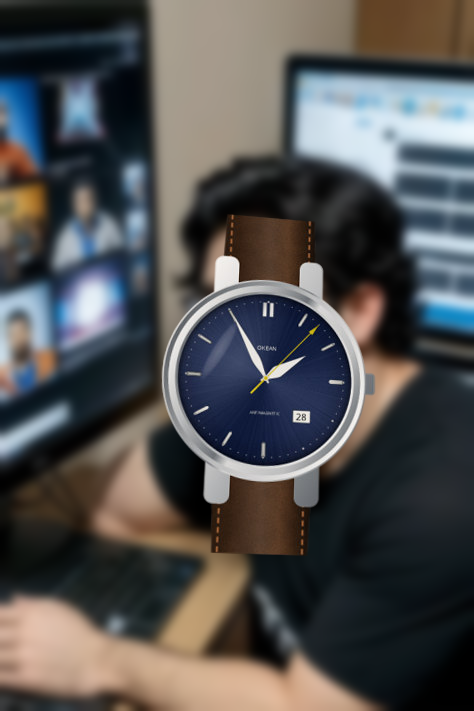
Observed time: **1:55:07**
